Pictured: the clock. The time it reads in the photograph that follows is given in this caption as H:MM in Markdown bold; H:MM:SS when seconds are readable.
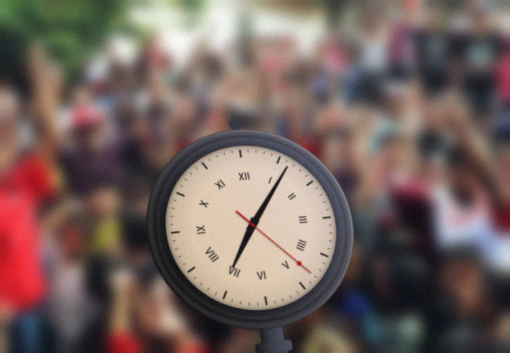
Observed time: **7:06:23**
